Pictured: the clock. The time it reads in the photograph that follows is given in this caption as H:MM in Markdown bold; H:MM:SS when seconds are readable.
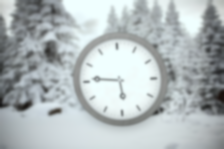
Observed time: **5:46**
